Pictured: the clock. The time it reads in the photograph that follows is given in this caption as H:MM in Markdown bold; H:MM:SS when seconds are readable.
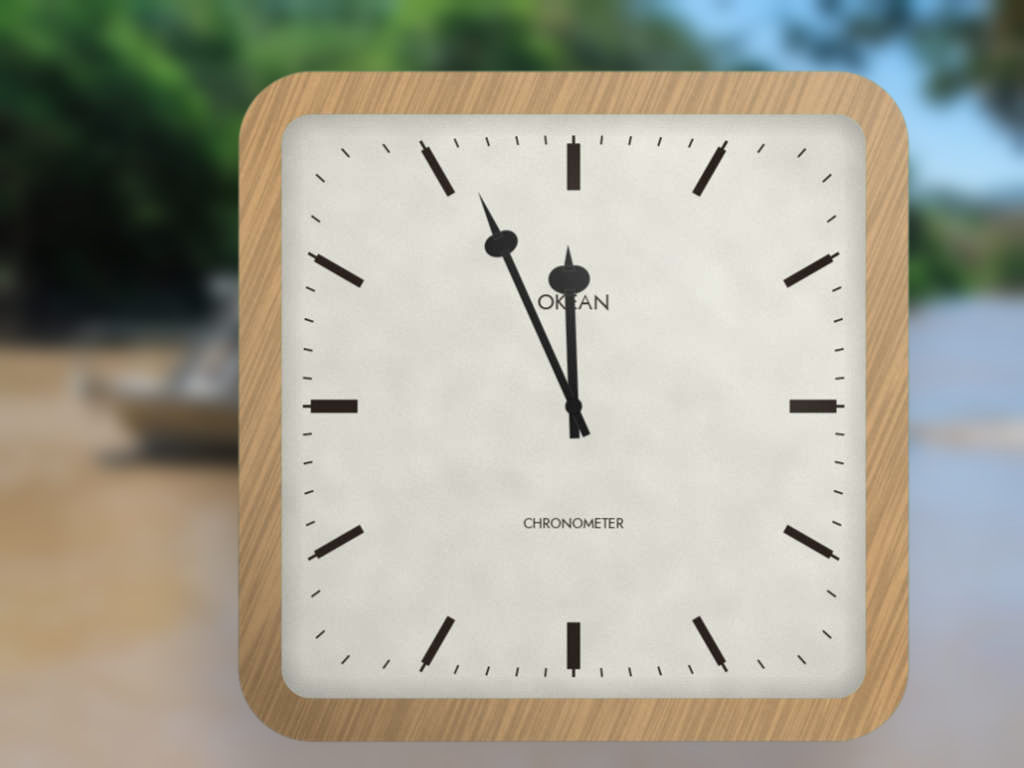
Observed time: **11:56**
